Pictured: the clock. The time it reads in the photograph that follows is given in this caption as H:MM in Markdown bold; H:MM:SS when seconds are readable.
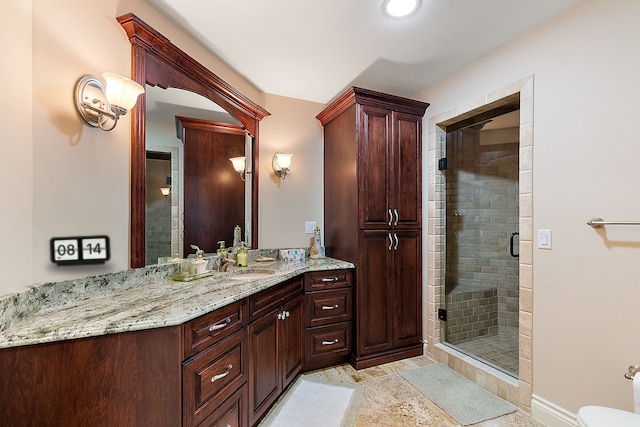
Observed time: **8:14**
